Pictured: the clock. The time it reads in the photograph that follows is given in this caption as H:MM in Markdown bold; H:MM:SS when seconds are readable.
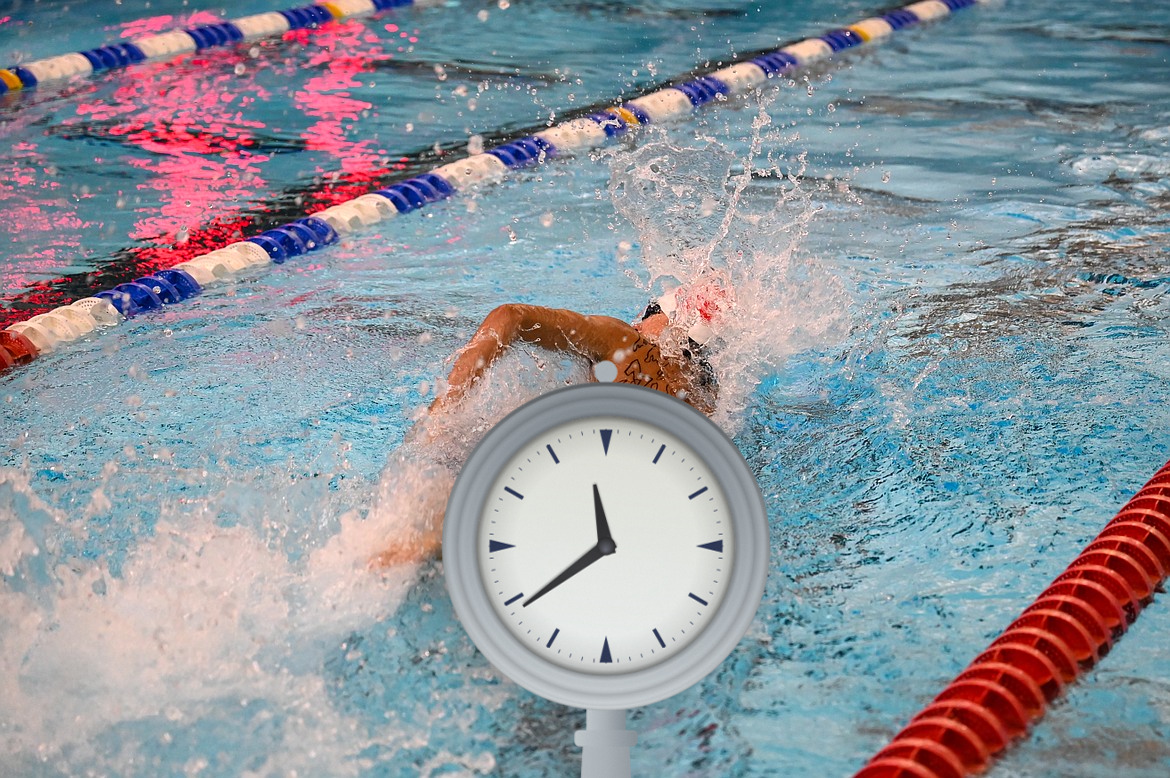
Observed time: **11:39**
